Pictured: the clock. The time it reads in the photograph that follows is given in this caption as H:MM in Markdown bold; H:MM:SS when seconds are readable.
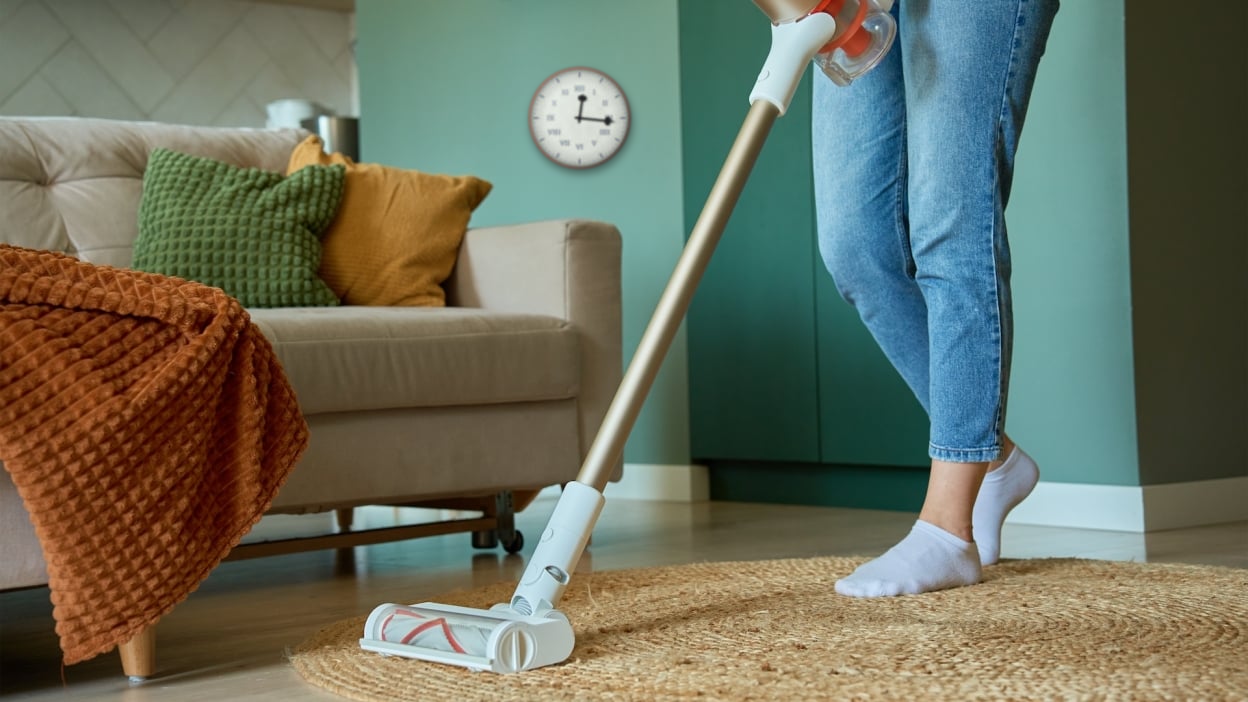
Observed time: **12:16**
